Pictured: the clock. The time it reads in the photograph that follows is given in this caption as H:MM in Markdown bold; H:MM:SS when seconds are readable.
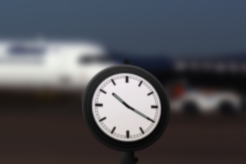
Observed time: **10:20**
